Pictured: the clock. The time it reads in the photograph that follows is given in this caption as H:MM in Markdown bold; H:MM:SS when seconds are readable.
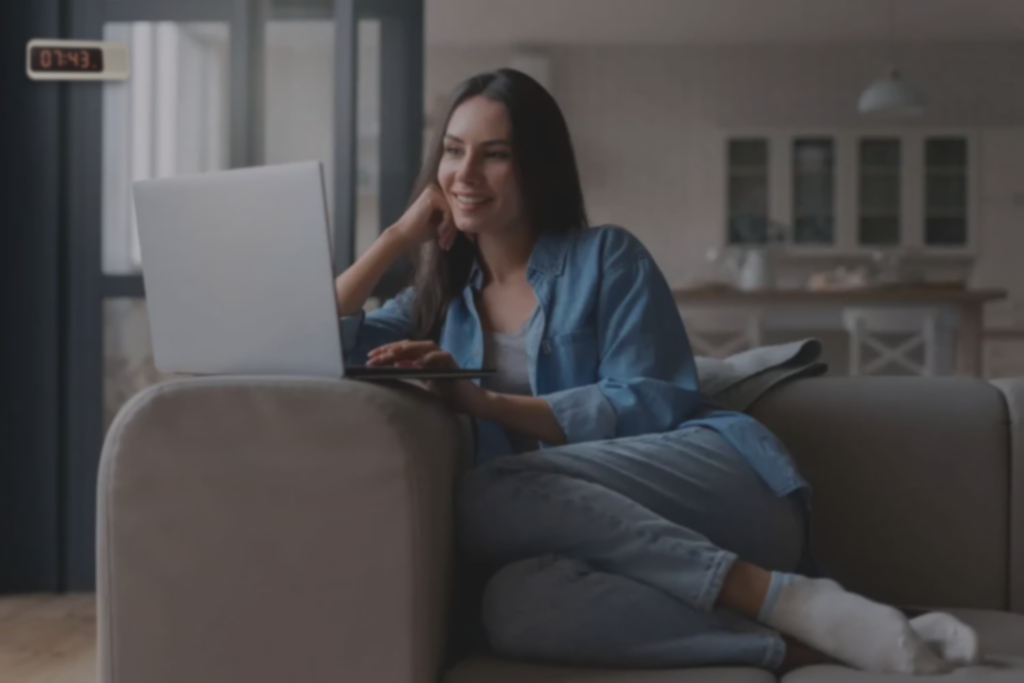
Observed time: **7:43**
